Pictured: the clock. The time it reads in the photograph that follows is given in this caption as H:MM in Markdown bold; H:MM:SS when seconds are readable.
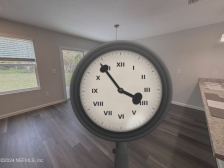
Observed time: **3:54**
